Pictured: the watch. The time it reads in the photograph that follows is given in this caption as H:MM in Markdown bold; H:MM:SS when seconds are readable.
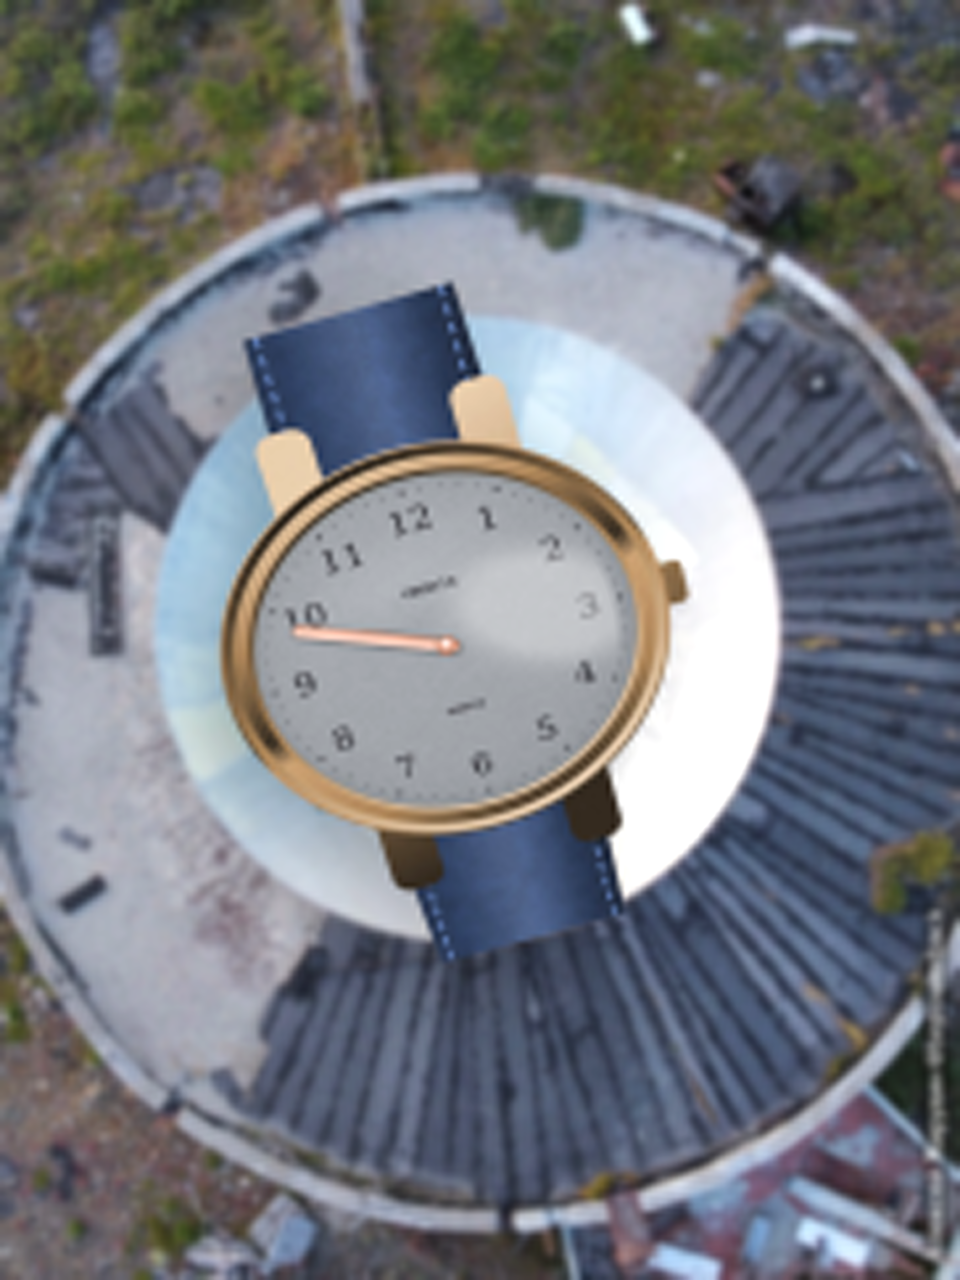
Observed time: **9:49**
